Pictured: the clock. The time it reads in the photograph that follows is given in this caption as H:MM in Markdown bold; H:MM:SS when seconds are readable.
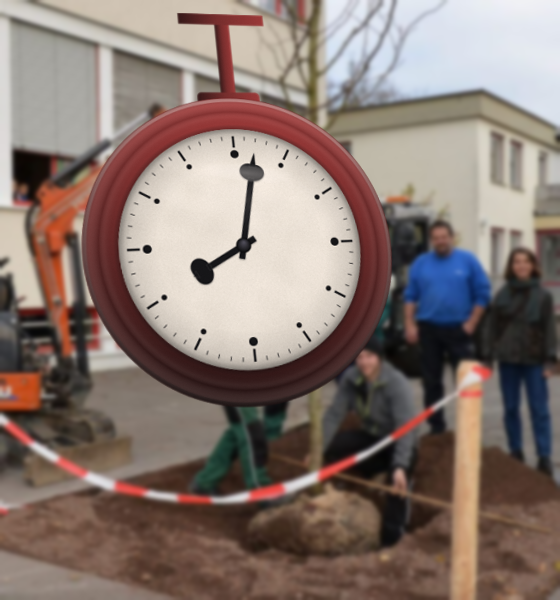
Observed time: **8:02**
